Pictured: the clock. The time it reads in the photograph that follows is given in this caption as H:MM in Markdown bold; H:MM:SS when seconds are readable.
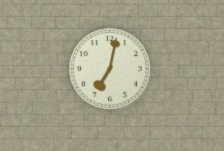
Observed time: **7:02**
